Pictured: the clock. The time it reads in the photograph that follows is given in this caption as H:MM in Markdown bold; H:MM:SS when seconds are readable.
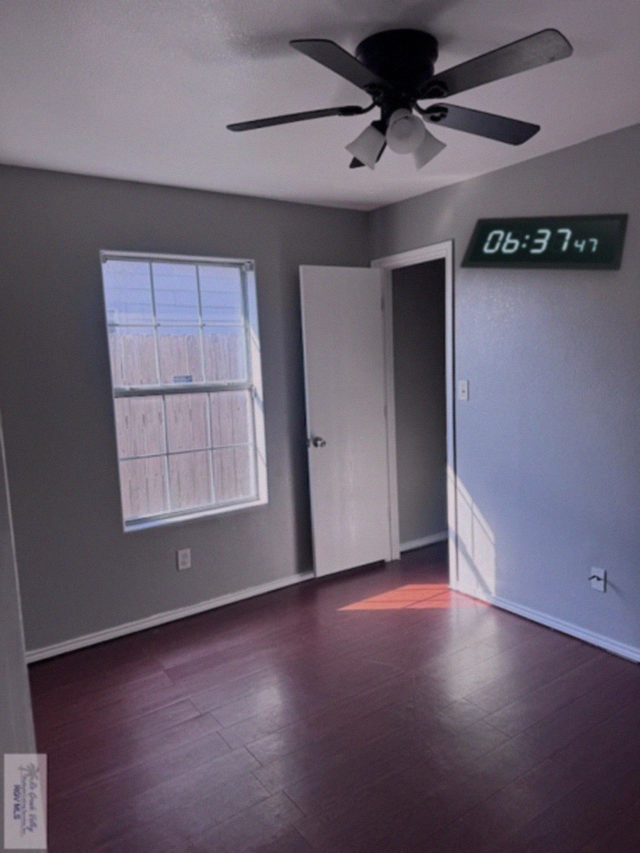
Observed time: **6:37:47**
